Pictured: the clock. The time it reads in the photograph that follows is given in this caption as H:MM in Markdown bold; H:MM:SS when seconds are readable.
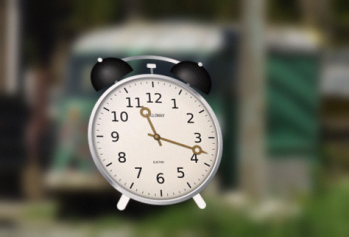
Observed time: **11:18**
